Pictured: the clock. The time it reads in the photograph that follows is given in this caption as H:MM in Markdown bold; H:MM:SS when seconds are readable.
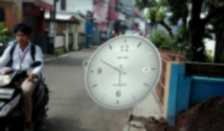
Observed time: **5:50**
